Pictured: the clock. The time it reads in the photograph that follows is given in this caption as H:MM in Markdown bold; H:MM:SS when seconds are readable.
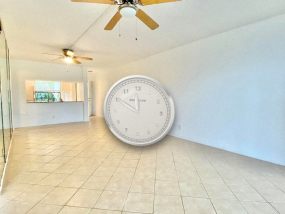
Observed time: **11:50**
